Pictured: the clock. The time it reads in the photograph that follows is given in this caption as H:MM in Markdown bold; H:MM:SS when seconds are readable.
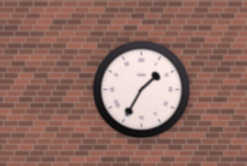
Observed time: **1:35**
